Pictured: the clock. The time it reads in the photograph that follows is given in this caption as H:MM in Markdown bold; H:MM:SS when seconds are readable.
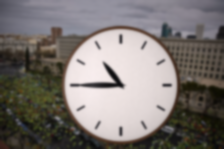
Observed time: **10:45**
